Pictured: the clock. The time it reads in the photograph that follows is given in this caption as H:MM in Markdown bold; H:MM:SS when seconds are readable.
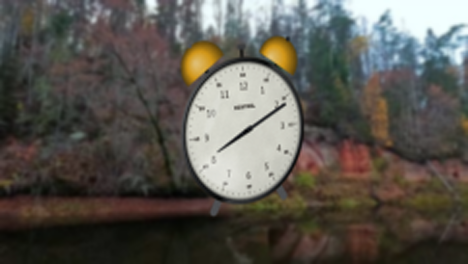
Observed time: **8:11**
